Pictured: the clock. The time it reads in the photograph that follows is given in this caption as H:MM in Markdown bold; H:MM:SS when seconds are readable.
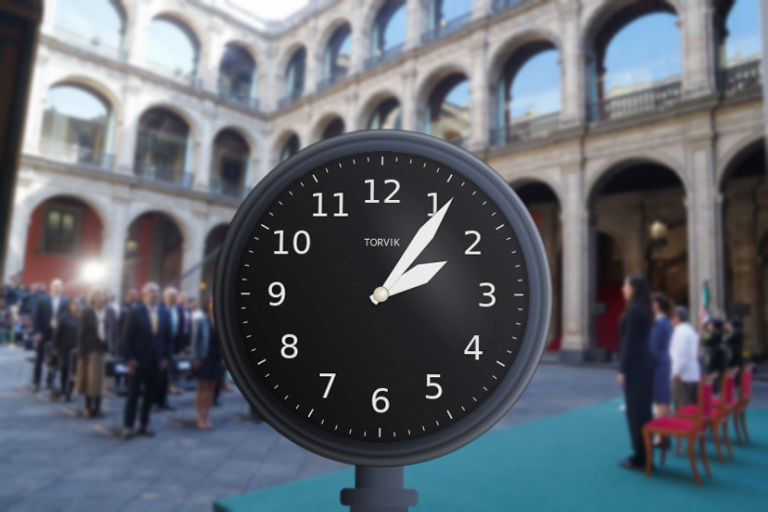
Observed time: **2:06**
